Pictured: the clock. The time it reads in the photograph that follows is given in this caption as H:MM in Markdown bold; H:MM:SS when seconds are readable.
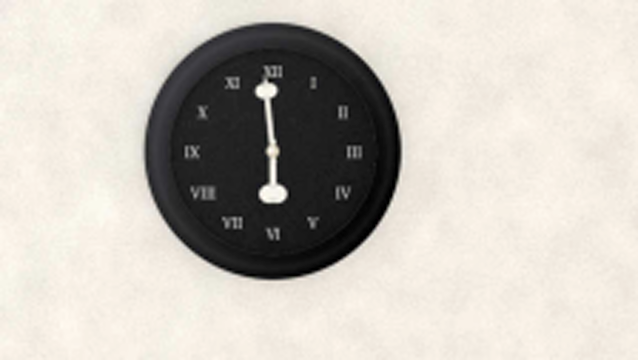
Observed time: **5:59**
